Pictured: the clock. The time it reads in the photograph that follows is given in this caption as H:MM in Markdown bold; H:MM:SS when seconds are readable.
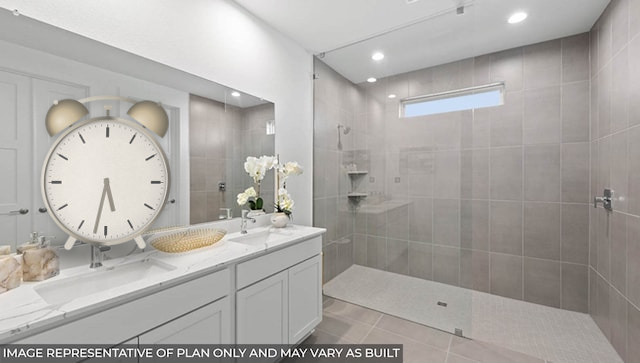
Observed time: **5:32**
